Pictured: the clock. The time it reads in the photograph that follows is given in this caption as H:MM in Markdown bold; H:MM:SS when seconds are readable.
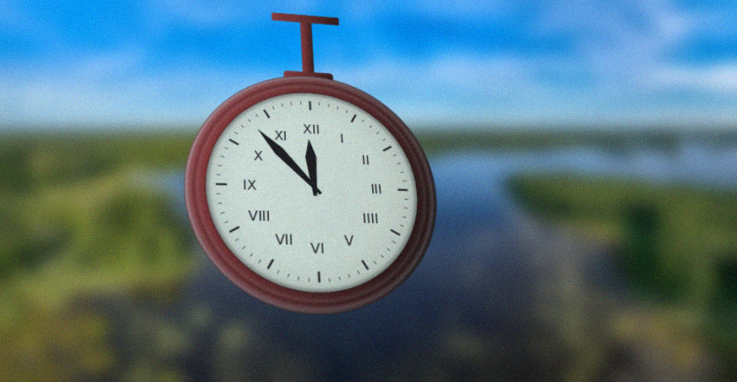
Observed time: **11:53**
